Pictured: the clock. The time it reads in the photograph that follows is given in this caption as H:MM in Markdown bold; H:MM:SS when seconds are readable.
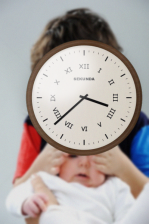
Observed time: **3:38**
